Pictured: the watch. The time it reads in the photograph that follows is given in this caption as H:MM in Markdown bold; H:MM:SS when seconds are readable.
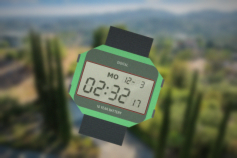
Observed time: **2:32**
